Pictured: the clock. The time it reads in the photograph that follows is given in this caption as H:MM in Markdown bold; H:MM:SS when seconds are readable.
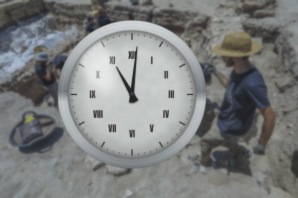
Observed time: **11:01**
